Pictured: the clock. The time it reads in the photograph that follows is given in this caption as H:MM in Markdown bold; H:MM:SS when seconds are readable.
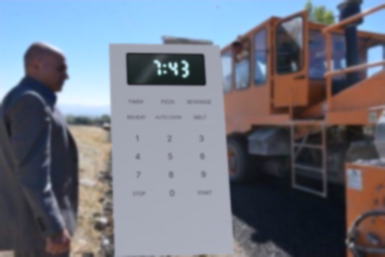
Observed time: **7:43**
